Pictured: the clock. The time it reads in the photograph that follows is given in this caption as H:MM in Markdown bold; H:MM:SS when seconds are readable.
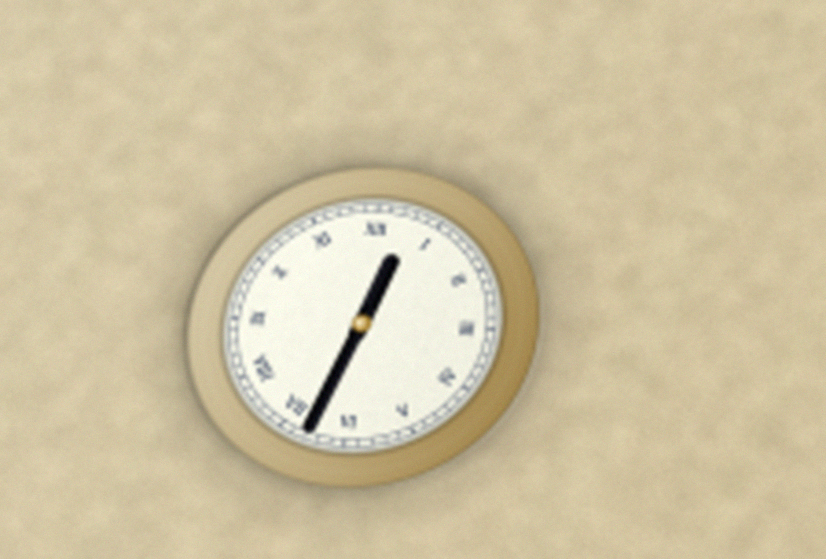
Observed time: **12:33**
